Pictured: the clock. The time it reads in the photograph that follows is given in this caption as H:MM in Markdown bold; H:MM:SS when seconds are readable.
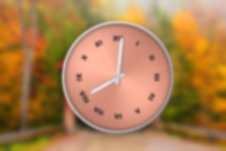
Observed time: **8:01**
